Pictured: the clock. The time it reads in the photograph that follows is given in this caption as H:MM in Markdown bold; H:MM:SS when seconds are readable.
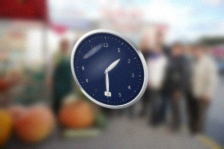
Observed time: **1:30**
